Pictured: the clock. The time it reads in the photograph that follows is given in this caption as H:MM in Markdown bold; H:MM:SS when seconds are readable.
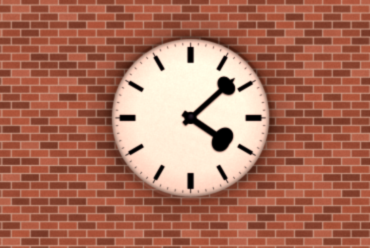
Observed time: **4:08**
